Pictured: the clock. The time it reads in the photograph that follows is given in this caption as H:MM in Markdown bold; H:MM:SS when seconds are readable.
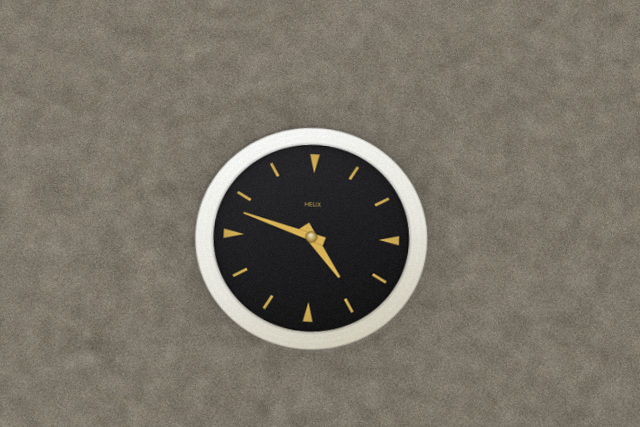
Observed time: **4:48**
